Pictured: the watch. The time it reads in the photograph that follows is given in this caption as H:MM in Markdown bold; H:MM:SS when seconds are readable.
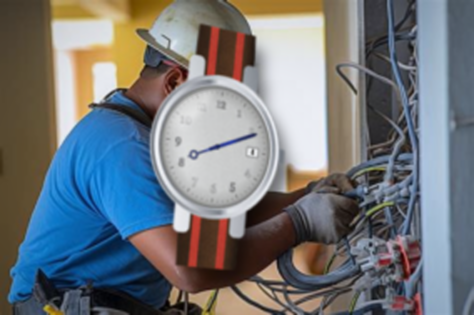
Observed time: **8:11**
